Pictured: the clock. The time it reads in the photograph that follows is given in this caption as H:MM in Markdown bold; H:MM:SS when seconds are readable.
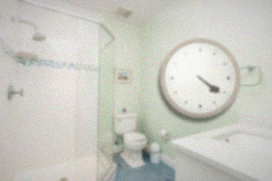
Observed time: **4:21**
